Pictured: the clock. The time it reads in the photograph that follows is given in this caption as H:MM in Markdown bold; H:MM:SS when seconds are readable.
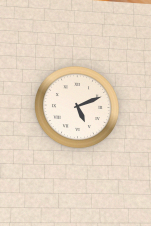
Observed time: **5:11**
